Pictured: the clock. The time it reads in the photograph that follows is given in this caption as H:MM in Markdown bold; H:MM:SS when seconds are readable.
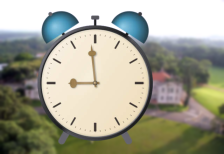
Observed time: **8:59**
